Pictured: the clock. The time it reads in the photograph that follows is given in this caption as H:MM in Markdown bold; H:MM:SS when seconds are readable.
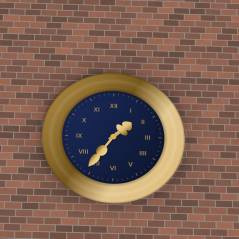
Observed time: **1:36**
